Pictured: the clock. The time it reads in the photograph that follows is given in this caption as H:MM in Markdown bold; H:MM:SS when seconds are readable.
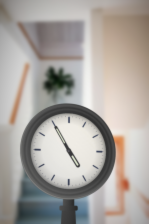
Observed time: **4:55**
